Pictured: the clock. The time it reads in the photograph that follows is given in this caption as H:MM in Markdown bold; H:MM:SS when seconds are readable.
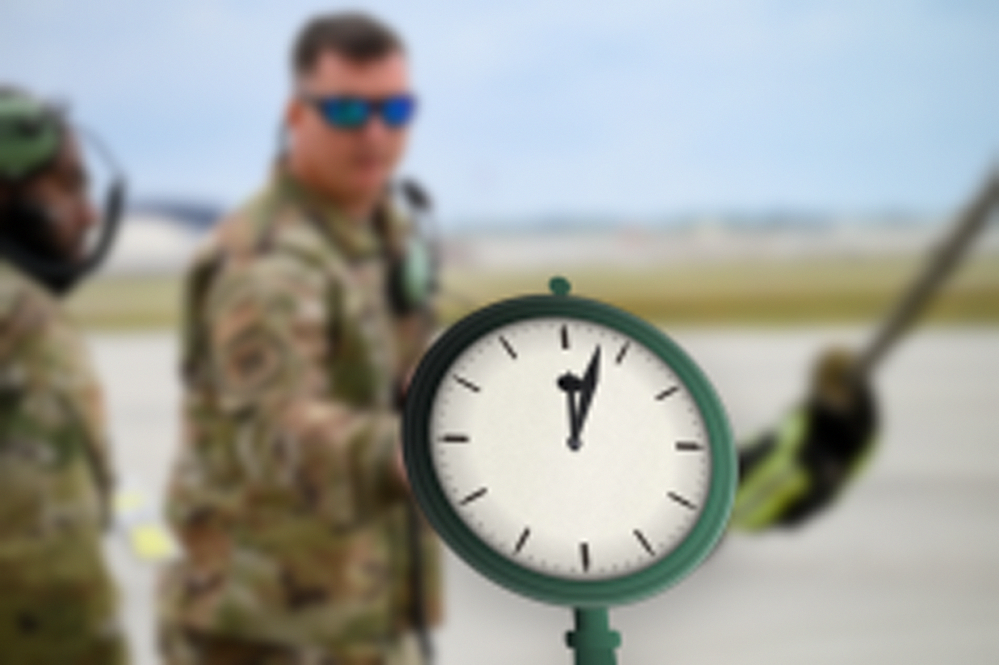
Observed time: **12:03**
